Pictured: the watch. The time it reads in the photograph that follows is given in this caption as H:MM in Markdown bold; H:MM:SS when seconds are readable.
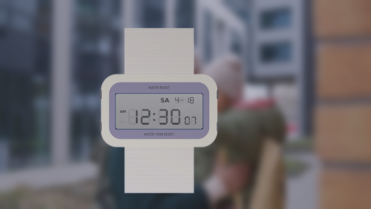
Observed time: **12:30:07**
